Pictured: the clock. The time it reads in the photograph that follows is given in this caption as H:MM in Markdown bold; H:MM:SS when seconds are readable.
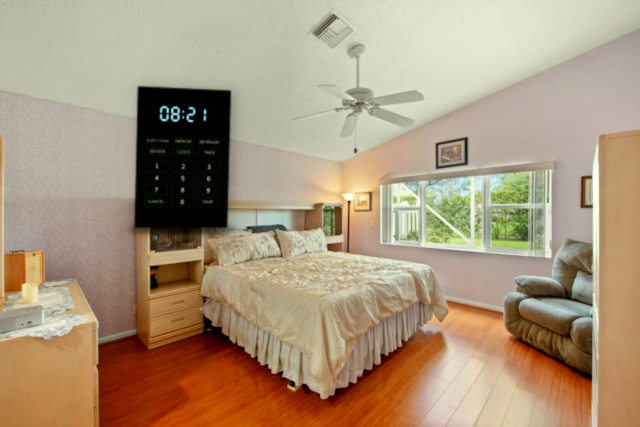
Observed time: **8:21**
